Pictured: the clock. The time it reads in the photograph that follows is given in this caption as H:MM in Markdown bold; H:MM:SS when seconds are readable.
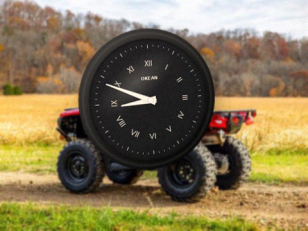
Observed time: **8:49**
